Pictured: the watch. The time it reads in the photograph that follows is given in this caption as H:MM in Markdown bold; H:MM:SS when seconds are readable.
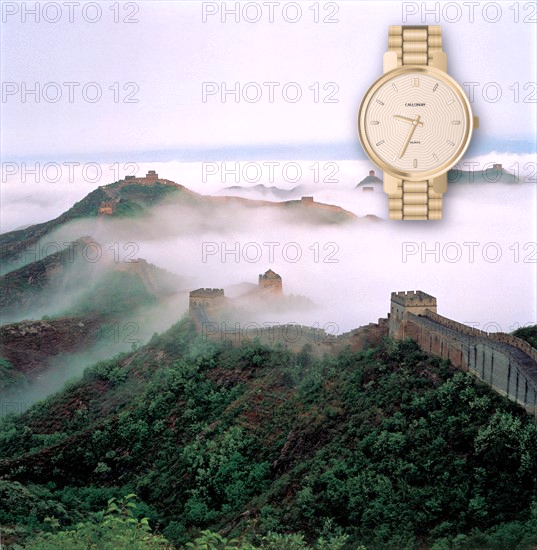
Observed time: **9:34**
